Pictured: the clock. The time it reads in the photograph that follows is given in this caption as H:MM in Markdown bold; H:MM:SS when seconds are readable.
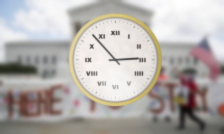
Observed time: **2:53**
